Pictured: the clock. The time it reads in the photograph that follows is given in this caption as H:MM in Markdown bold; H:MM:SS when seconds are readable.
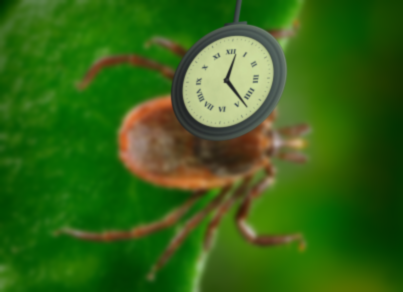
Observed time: **12:23**
